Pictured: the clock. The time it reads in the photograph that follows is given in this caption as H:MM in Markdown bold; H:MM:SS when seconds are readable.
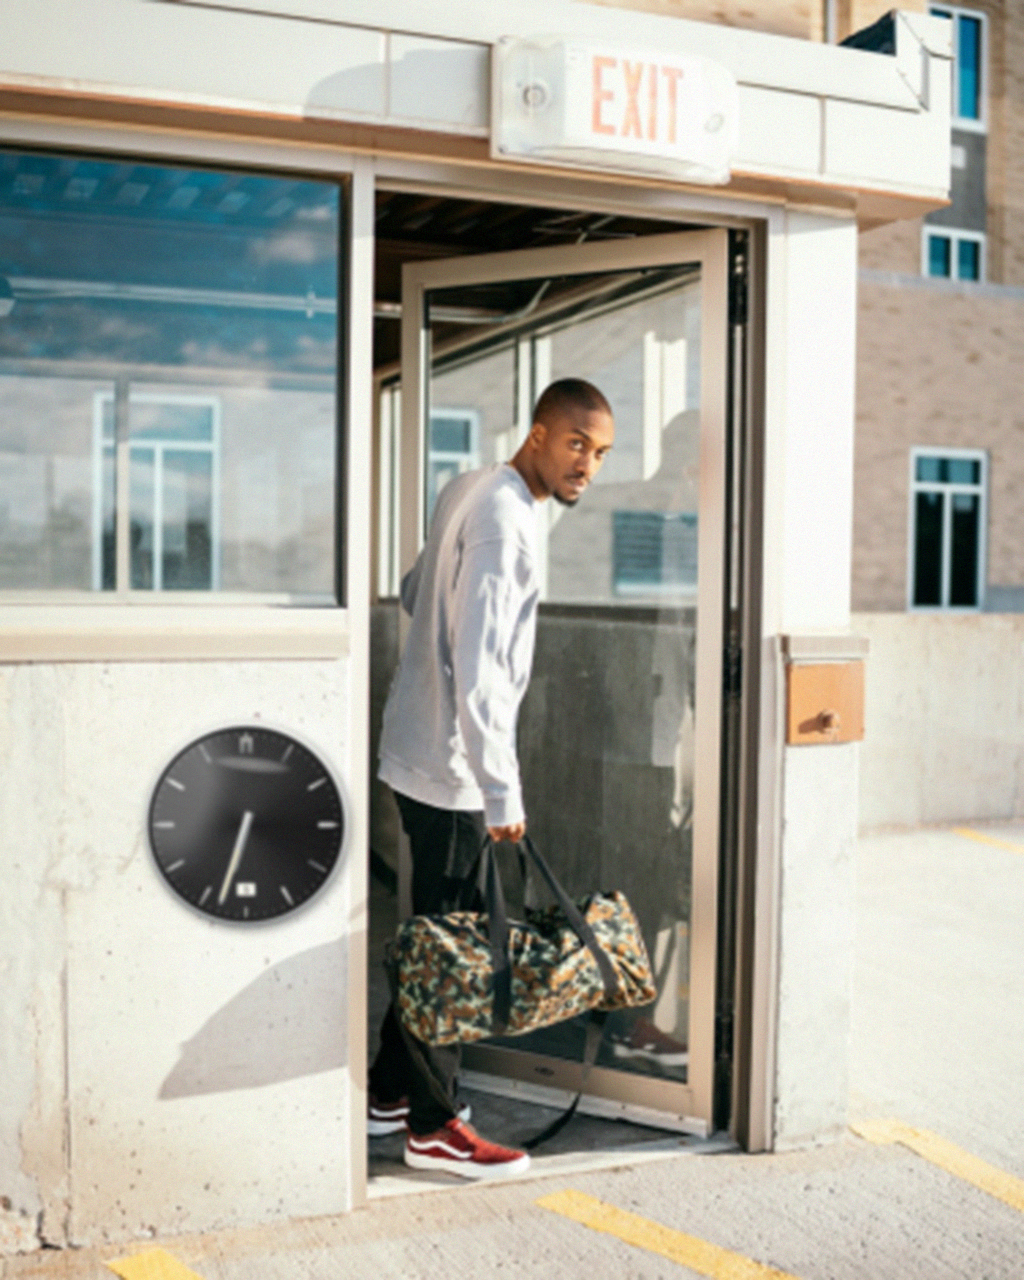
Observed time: **6:33**
